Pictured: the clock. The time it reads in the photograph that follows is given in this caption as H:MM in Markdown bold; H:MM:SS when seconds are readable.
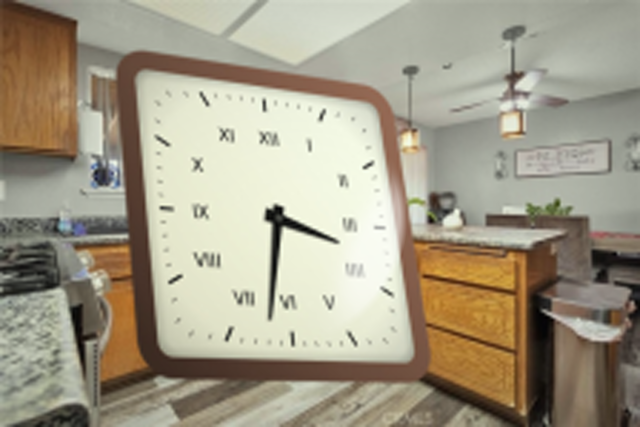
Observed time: **3:32**
